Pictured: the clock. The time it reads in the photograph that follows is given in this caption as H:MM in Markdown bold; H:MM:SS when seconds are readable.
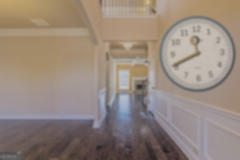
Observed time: **11:41**
